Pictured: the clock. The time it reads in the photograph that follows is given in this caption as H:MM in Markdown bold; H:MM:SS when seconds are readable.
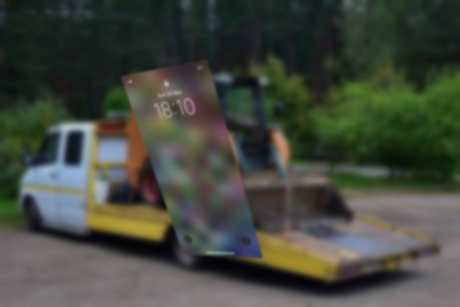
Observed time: **18:10**
